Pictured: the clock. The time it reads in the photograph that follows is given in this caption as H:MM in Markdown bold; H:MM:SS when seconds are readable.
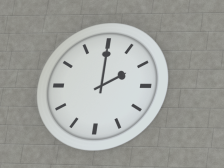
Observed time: **2:00**
